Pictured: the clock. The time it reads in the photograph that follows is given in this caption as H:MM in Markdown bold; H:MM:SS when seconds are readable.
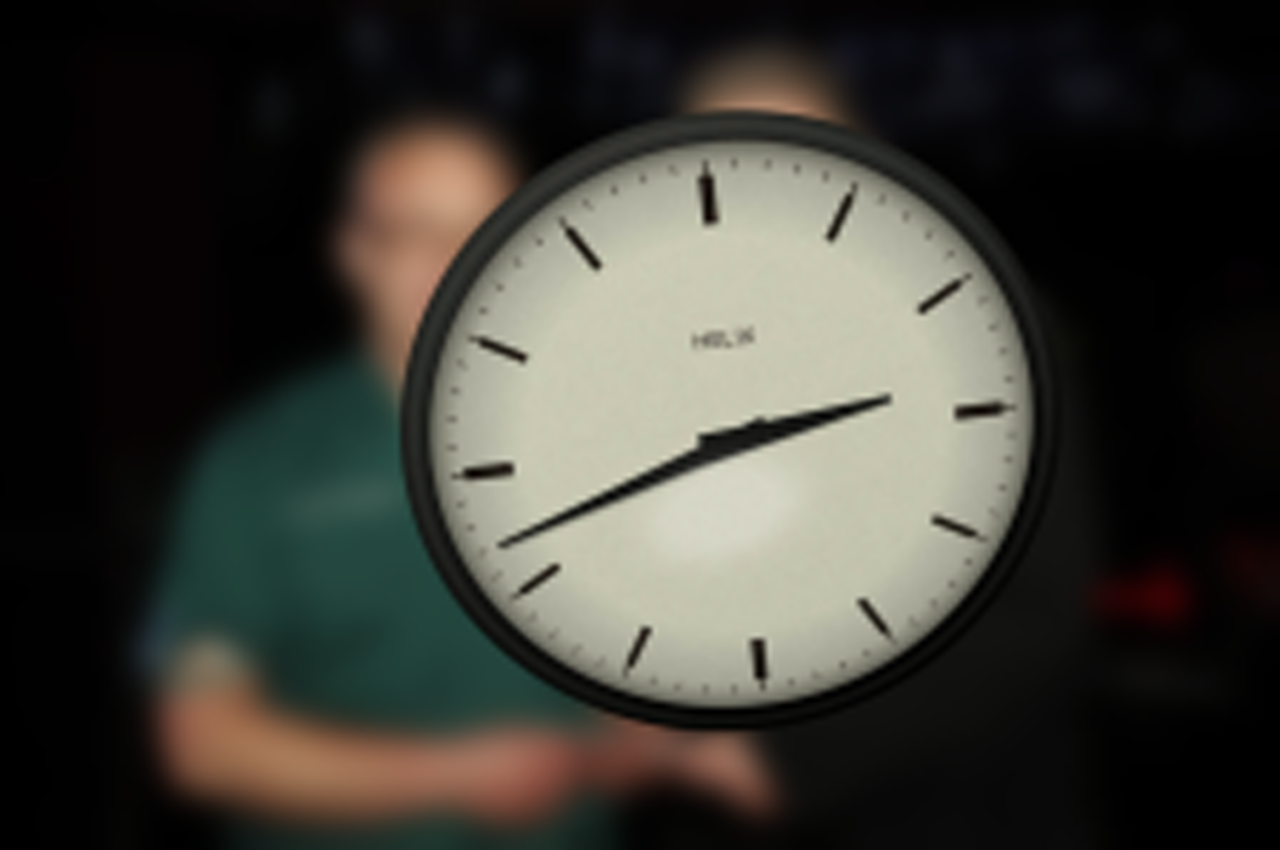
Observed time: **2:42**
